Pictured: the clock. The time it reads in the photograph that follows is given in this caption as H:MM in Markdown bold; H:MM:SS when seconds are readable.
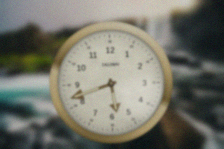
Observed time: **5:42**
